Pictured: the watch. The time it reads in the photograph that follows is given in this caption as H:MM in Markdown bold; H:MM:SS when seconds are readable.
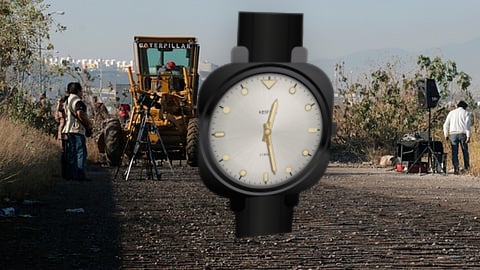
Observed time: **12:28**
